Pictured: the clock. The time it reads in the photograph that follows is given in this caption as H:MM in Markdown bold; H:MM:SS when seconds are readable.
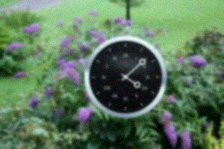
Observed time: **4:08**
